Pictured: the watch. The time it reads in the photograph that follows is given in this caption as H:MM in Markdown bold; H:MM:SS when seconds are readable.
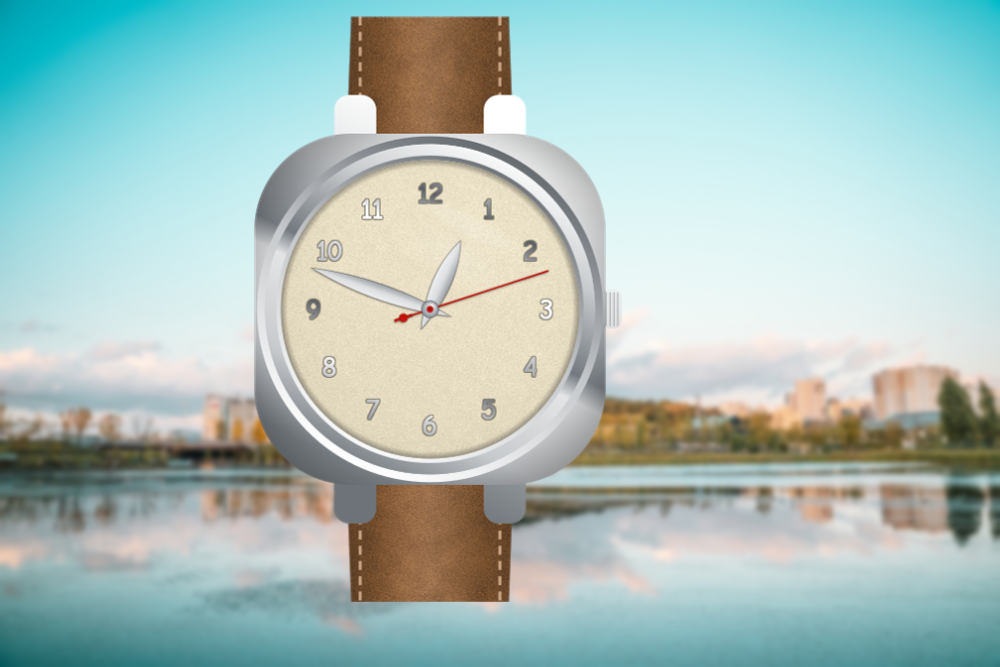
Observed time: **12:48:12**
